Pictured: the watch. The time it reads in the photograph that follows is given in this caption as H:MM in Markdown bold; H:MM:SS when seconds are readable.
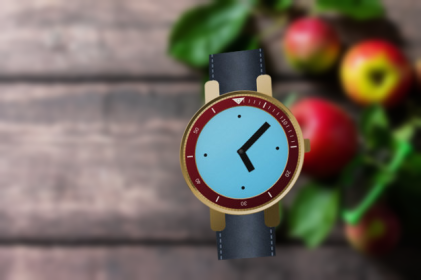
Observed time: **5:08**
